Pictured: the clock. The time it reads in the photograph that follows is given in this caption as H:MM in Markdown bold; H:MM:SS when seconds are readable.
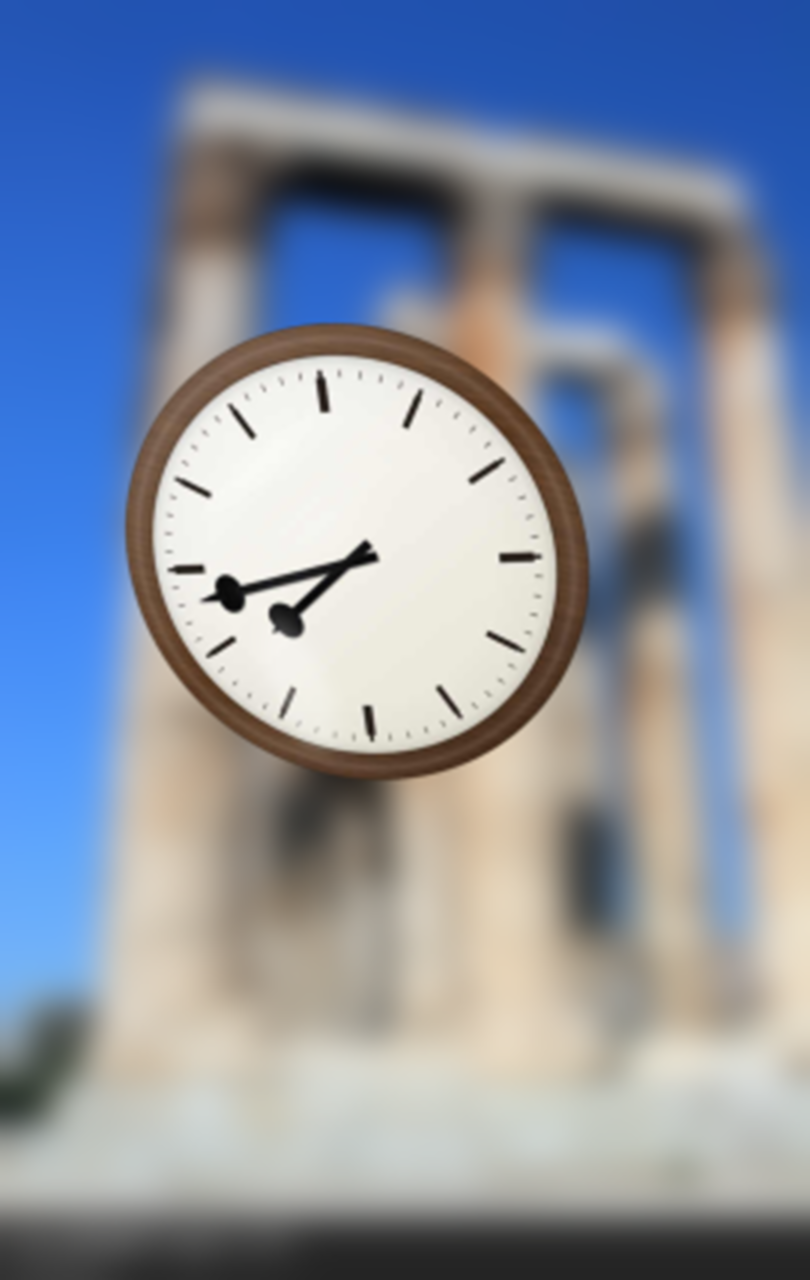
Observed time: **7:43**
